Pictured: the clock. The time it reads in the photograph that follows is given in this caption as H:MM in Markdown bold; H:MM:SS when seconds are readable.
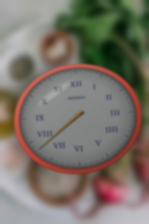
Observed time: **7:38**
